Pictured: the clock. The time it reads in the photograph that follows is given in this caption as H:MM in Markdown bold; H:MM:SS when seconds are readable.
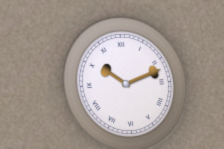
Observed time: **10:12**
